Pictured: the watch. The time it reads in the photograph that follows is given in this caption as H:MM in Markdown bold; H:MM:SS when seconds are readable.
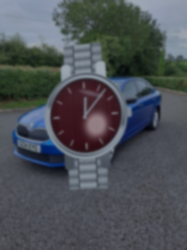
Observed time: **12:07**
